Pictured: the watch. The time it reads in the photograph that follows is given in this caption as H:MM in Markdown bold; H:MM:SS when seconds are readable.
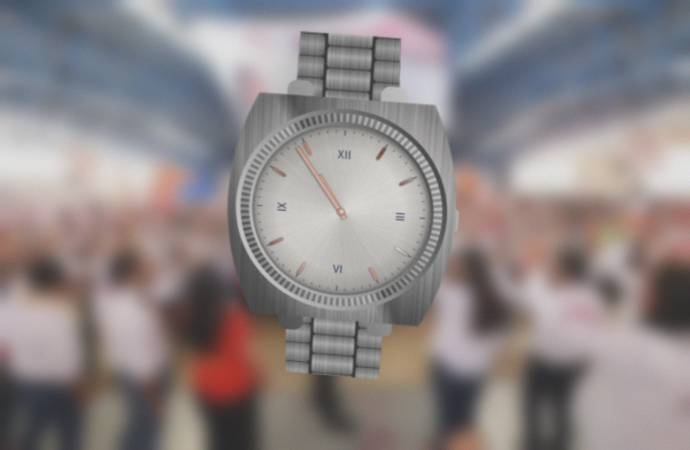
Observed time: **10:54**
